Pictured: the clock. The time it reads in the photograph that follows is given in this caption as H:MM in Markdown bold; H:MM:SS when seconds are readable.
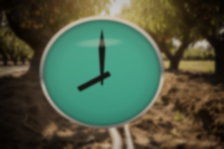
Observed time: **8:00**
